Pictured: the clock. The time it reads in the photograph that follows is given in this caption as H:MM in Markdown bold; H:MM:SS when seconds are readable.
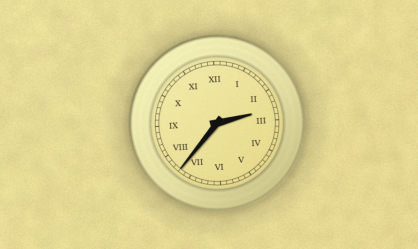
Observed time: **2:37**
